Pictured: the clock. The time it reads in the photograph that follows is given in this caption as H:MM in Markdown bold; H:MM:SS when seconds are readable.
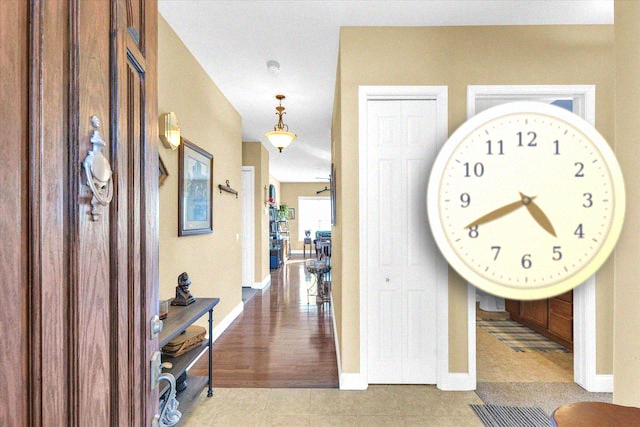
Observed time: **4:41**
